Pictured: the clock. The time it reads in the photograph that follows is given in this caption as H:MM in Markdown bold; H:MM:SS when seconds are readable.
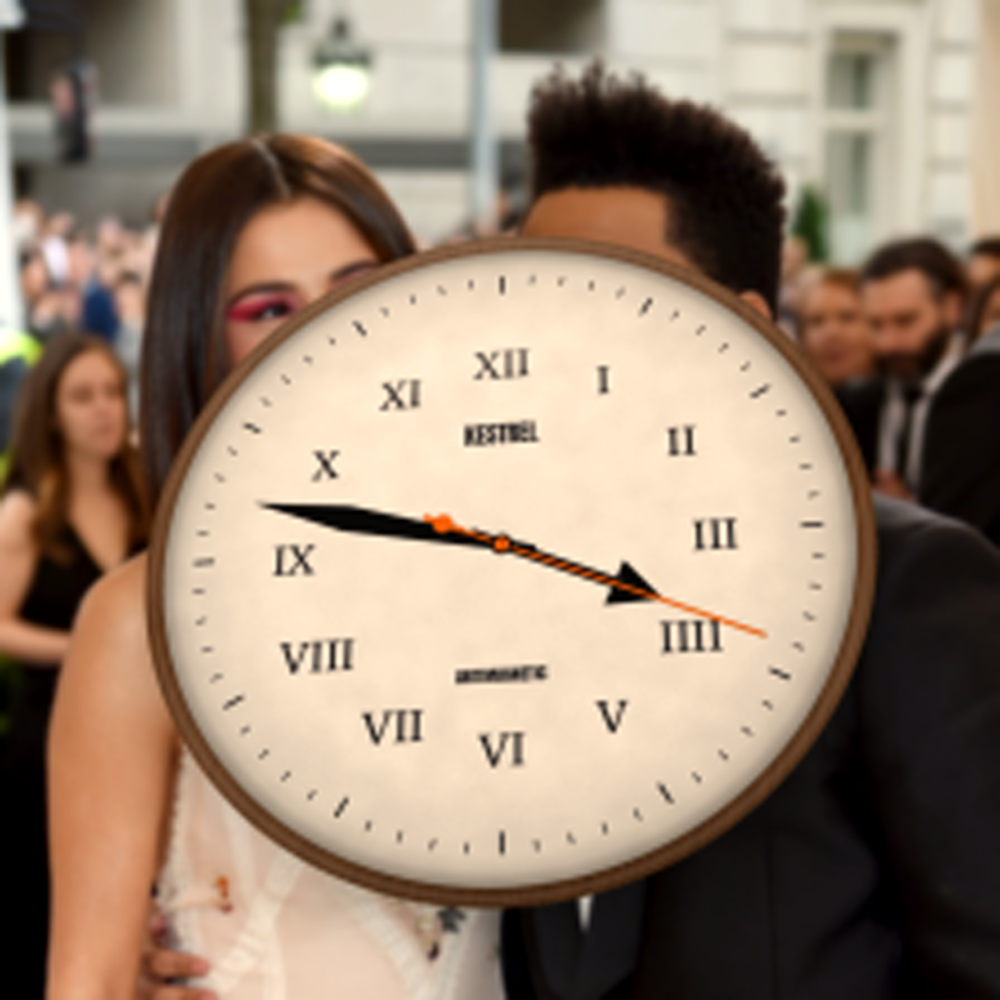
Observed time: **3:47:19**
